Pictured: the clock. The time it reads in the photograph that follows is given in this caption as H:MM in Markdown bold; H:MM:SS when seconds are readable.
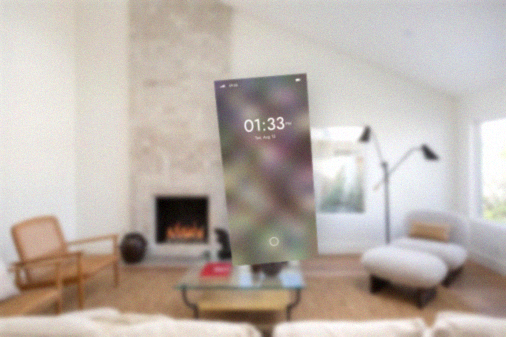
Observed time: **1:33**
